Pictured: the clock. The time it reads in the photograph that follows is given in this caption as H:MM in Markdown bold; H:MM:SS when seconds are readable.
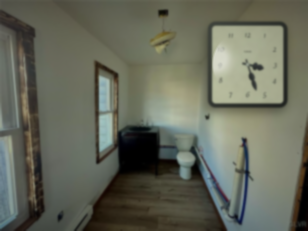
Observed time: **3:27**
